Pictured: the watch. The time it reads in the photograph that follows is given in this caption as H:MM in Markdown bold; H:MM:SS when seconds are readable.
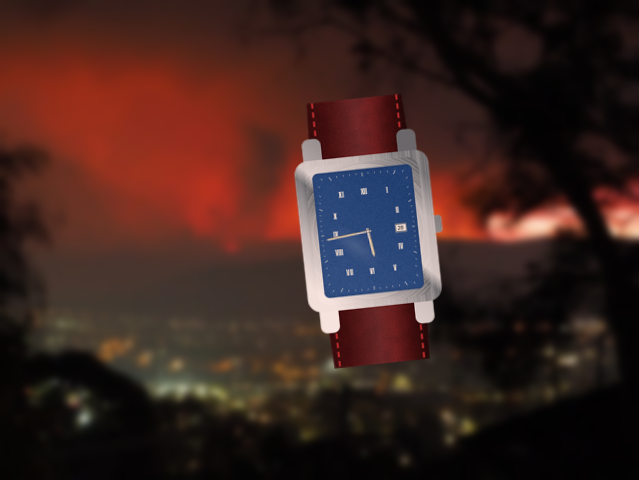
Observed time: **5:44**
